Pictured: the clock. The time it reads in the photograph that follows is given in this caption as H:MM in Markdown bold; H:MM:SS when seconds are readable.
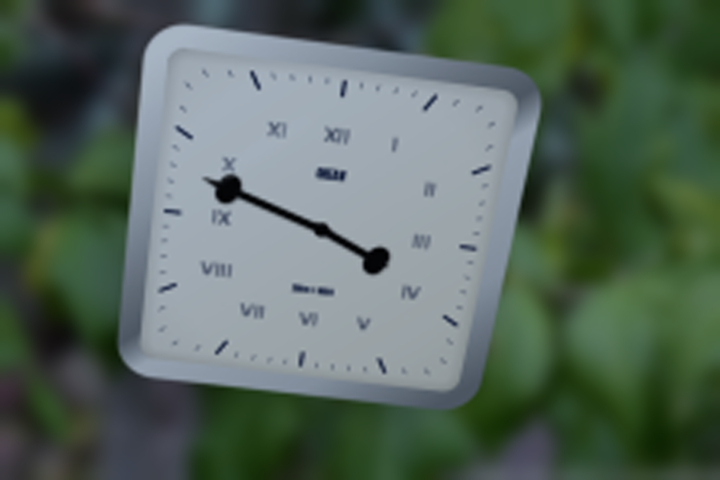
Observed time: **3:48**
